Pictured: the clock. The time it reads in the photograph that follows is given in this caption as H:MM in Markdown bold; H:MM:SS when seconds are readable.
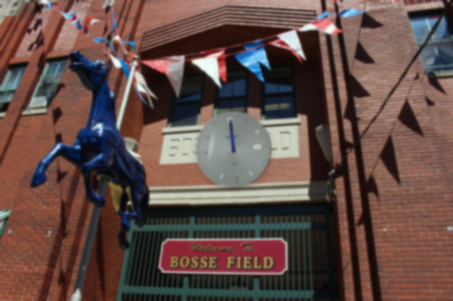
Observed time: **12:00**
